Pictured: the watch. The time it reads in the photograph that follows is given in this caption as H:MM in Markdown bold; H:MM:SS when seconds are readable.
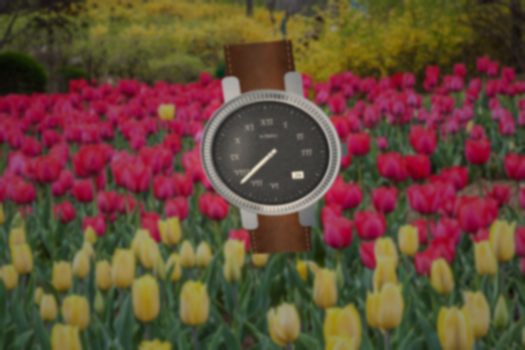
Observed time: **7:38**
